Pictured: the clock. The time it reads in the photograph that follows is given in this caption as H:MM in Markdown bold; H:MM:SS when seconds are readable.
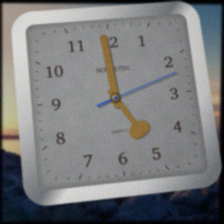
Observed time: **4:59:12**
